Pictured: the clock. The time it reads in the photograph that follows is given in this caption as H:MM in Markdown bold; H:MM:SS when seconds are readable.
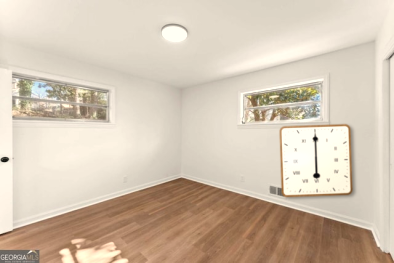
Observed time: **6:00**
